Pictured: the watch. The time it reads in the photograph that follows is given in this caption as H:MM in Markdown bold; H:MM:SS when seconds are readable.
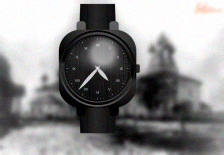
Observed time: **4:37**
